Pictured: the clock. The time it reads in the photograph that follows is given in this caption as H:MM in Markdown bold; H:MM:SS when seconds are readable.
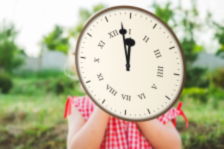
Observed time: **1:03**
